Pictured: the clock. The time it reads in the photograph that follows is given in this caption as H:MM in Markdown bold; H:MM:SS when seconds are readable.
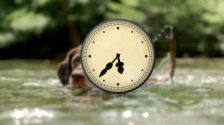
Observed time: **5:37**
